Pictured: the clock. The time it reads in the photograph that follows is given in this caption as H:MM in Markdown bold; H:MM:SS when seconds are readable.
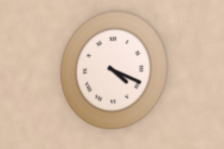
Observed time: **4:19**
